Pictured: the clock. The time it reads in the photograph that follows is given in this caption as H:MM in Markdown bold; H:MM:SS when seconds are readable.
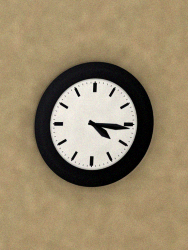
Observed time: **4:16**
